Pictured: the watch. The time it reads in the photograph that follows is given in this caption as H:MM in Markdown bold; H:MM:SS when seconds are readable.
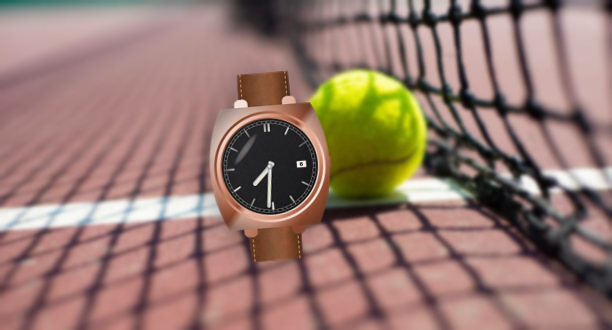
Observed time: **7:31**
